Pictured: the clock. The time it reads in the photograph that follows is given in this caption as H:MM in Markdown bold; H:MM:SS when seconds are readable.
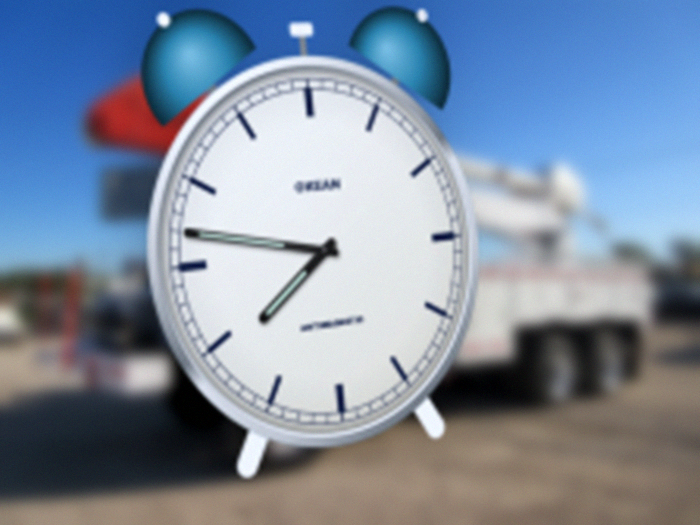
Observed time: **7:47**
